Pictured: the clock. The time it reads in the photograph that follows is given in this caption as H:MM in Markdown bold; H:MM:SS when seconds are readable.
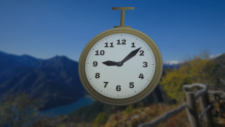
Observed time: **9:08**
